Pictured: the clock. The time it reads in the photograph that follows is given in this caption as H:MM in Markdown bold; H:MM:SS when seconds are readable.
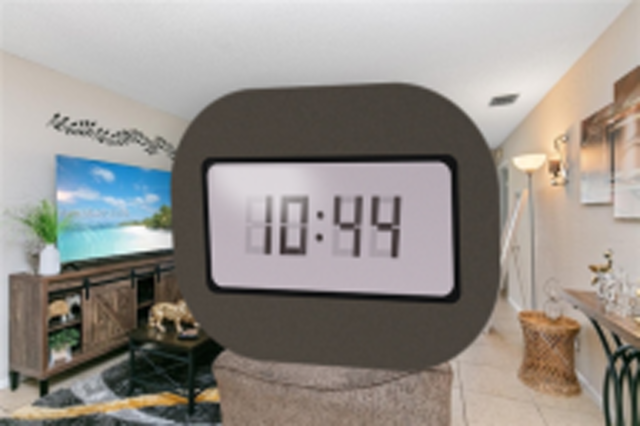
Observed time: **10:44**
